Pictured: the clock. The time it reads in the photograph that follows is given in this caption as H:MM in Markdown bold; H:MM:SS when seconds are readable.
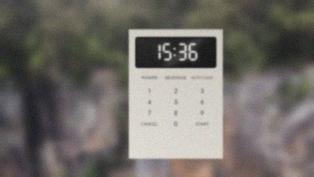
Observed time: **15:36**
